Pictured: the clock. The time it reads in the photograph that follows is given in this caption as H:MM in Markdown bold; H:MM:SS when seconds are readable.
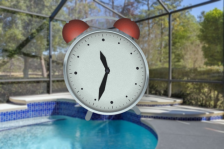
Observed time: **11:34**
